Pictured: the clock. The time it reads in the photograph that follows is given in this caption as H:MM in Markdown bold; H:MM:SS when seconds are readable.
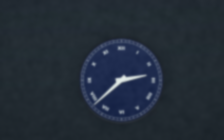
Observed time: **2:38**
